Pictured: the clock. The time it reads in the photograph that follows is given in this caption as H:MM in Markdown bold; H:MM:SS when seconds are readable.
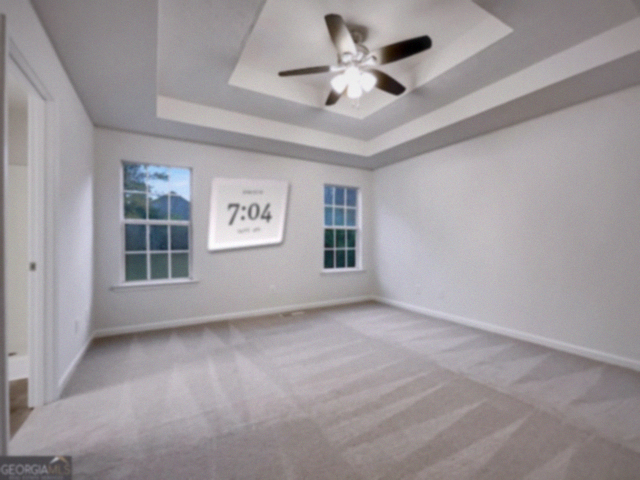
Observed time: **7:04**
